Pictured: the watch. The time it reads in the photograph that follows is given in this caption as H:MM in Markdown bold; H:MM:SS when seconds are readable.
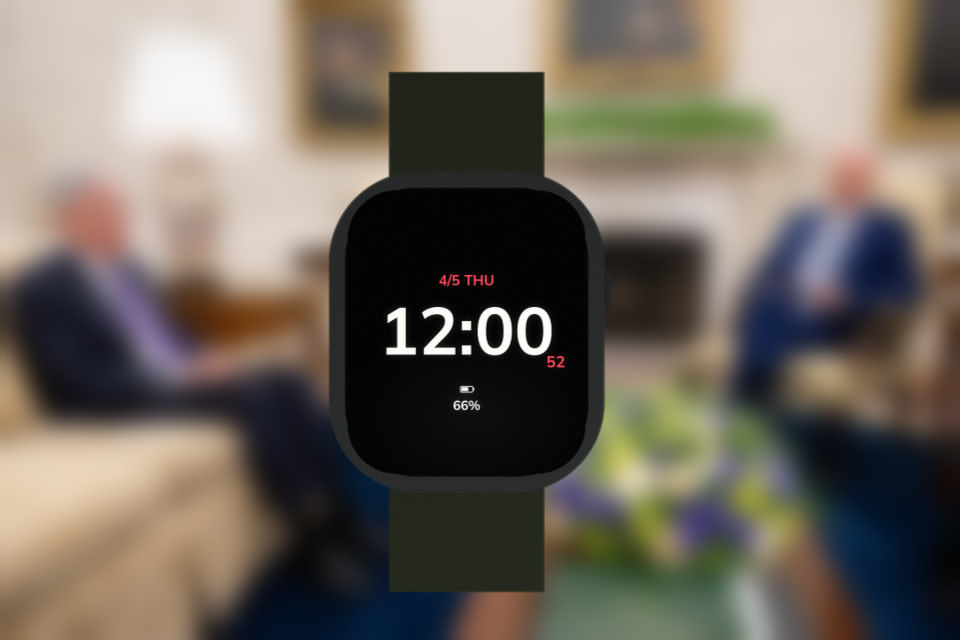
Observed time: **12:00:52**
